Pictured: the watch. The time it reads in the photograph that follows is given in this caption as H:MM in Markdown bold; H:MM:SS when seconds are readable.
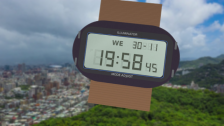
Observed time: **19:58:45**
